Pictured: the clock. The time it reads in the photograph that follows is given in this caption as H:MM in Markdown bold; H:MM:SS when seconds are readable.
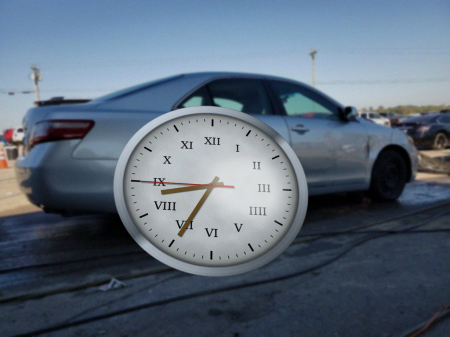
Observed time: **8:34:45**
